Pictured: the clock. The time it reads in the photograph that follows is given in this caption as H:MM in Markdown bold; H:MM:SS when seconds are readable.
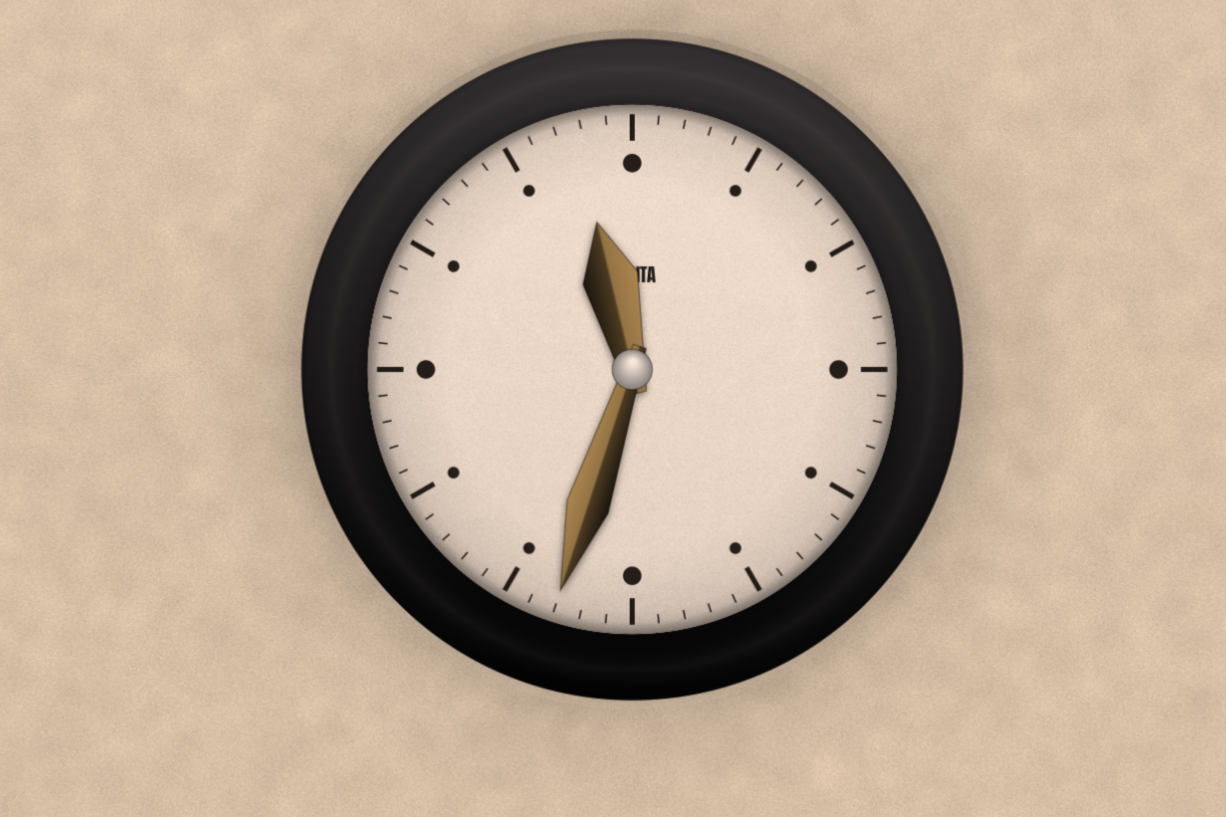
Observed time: **11:33**
